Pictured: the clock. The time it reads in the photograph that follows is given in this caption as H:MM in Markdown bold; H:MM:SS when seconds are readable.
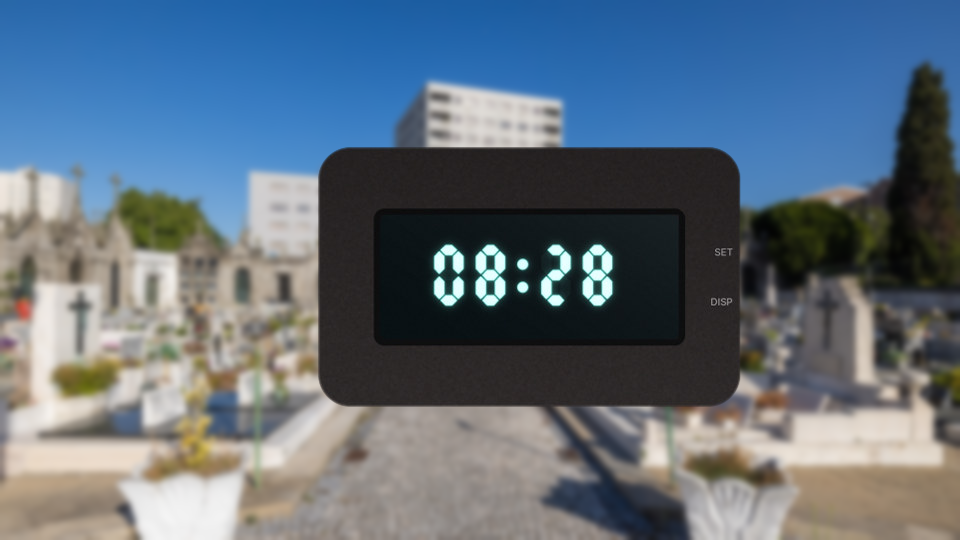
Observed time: **8:28**
